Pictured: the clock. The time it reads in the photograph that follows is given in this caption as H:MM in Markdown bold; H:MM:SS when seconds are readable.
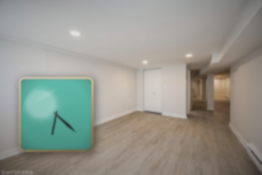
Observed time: **6:22**
